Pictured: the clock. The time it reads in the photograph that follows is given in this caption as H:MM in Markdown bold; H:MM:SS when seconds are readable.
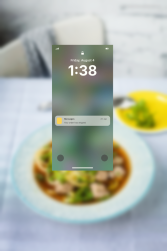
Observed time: **1:38**
